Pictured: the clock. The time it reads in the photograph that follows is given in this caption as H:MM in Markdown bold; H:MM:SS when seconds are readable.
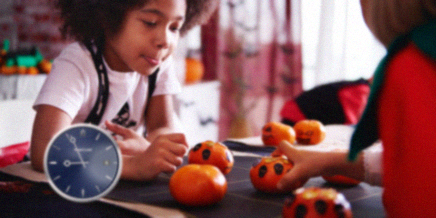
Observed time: **8:56**
